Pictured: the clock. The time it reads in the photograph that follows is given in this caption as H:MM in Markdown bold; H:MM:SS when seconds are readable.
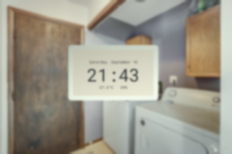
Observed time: **21:43**
